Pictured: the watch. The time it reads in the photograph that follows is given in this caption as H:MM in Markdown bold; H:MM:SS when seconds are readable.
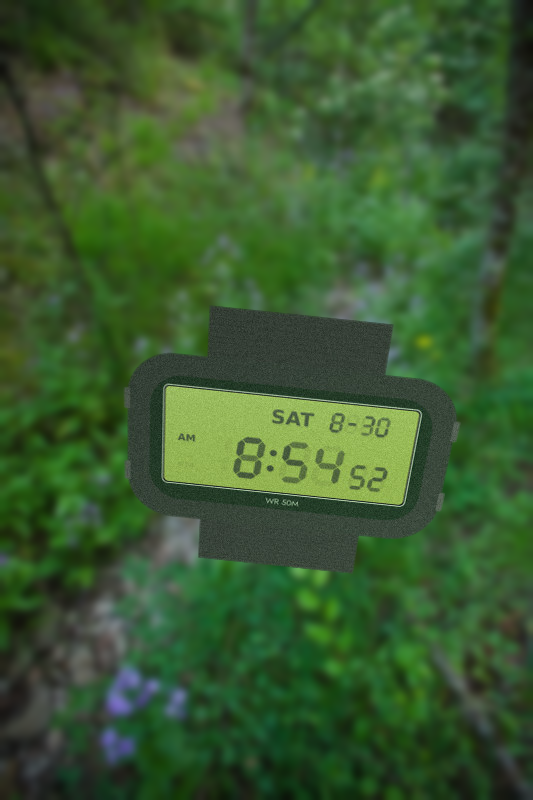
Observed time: **8:54:52**
